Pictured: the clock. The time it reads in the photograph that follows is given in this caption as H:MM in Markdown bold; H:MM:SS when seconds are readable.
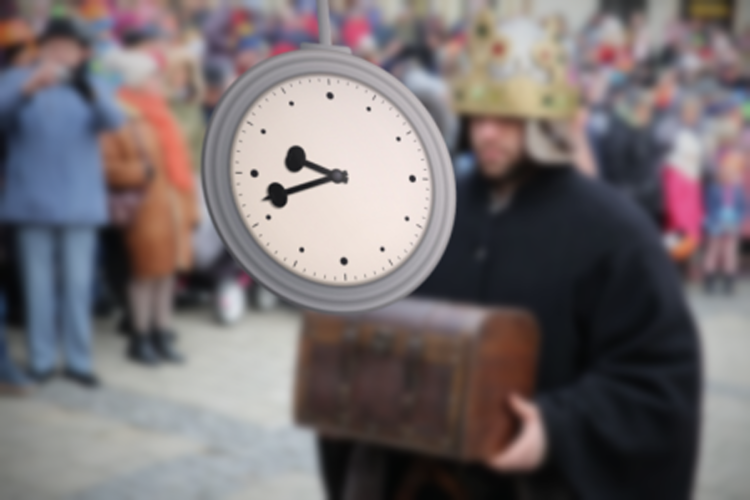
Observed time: **9:42**
